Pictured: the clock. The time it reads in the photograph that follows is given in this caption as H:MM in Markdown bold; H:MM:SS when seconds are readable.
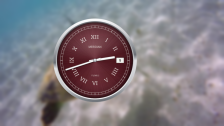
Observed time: **2:42**
